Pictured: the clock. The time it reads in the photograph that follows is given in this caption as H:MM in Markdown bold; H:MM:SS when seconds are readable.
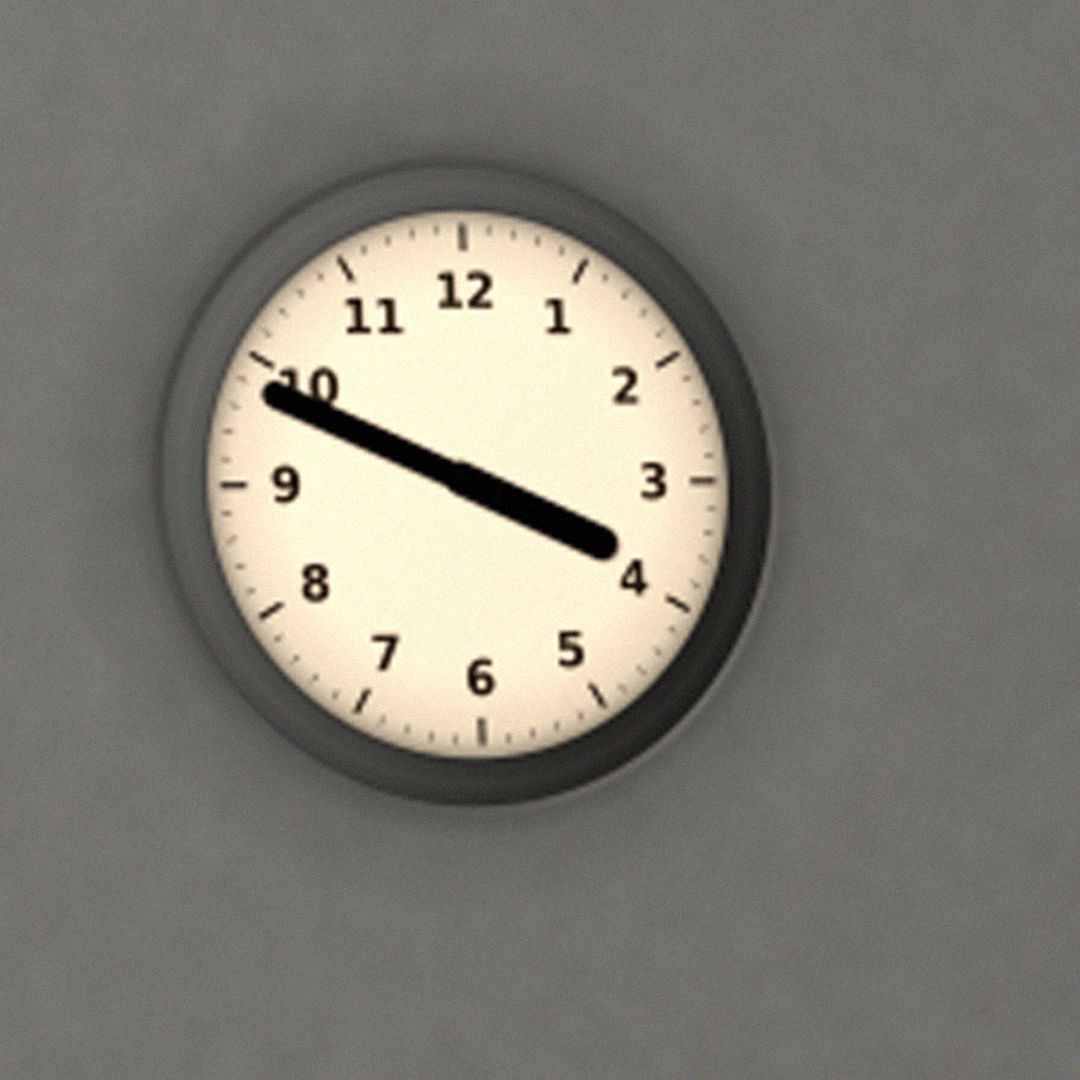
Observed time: **3:49**
